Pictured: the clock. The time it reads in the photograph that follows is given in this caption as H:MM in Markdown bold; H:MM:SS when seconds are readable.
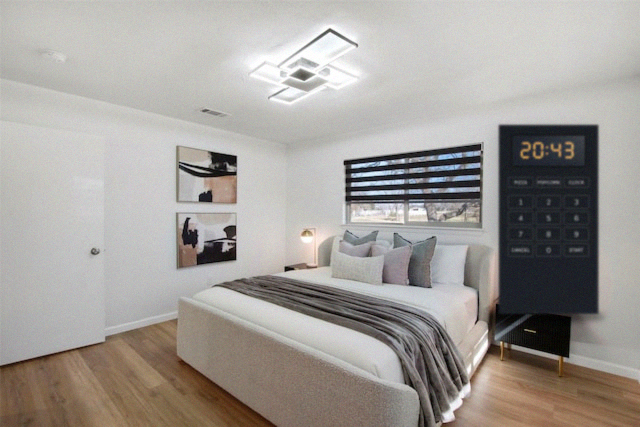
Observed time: **20:43**
